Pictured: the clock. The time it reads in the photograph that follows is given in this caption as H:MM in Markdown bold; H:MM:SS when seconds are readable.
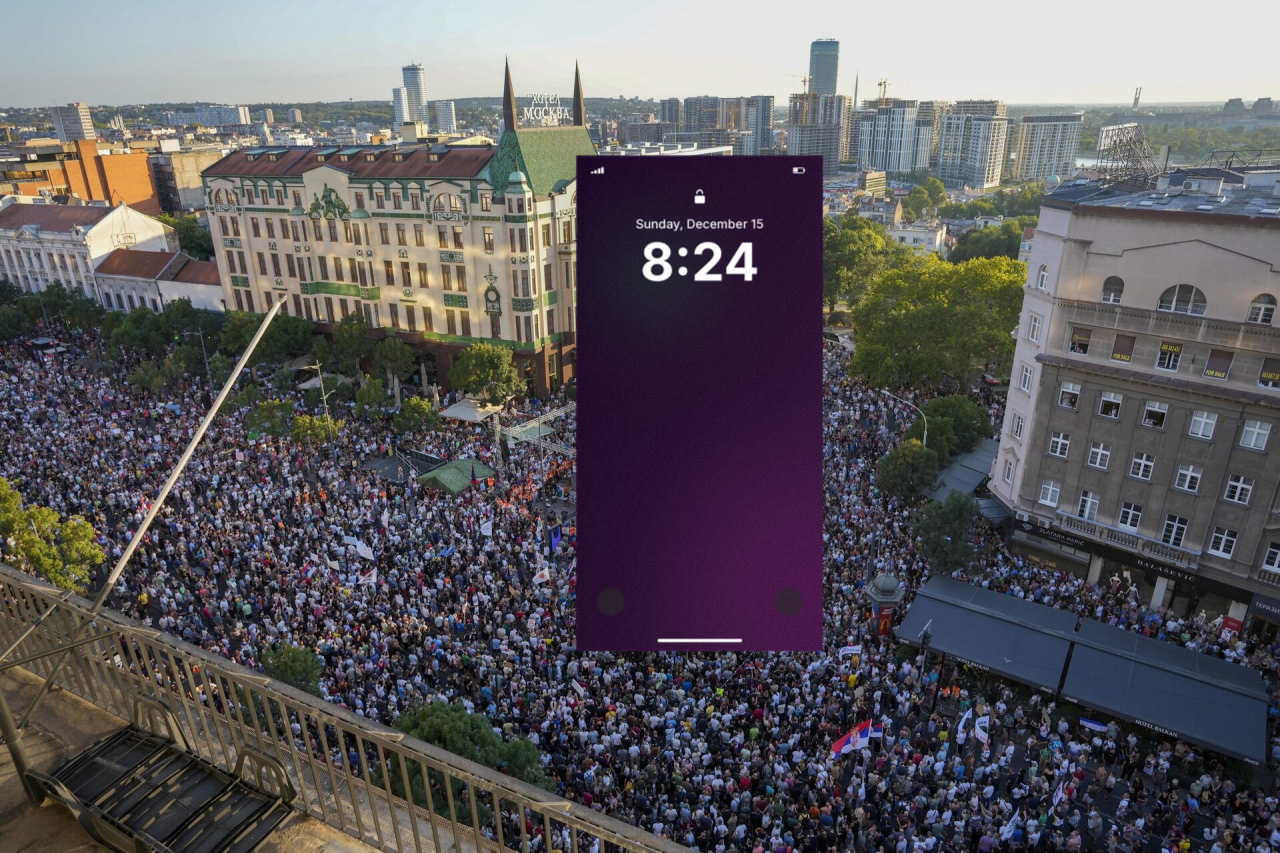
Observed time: **8:24**
